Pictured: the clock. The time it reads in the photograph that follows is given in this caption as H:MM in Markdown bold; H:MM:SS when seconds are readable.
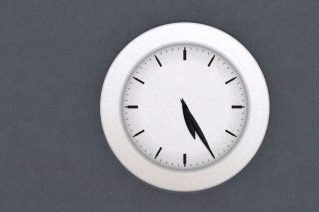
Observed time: **5:25**
